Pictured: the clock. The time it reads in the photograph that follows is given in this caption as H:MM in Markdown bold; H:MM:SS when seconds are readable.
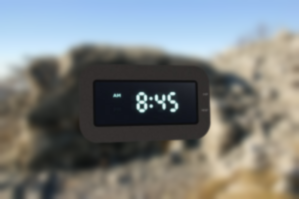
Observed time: **8:45**
